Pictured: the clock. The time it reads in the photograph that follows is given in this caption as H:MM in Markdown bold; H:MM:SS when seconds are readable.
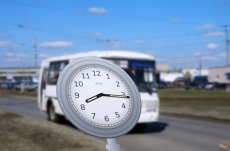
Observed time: **8:16**
